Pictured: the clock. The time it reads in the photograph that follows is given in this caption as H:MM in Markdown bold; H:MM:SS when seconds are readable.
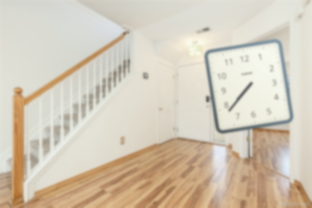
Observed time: **7:38**
